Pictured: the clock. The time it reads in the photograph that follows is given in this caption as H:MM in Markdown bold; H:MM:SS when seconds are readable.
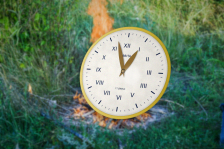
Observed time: **12:57**
